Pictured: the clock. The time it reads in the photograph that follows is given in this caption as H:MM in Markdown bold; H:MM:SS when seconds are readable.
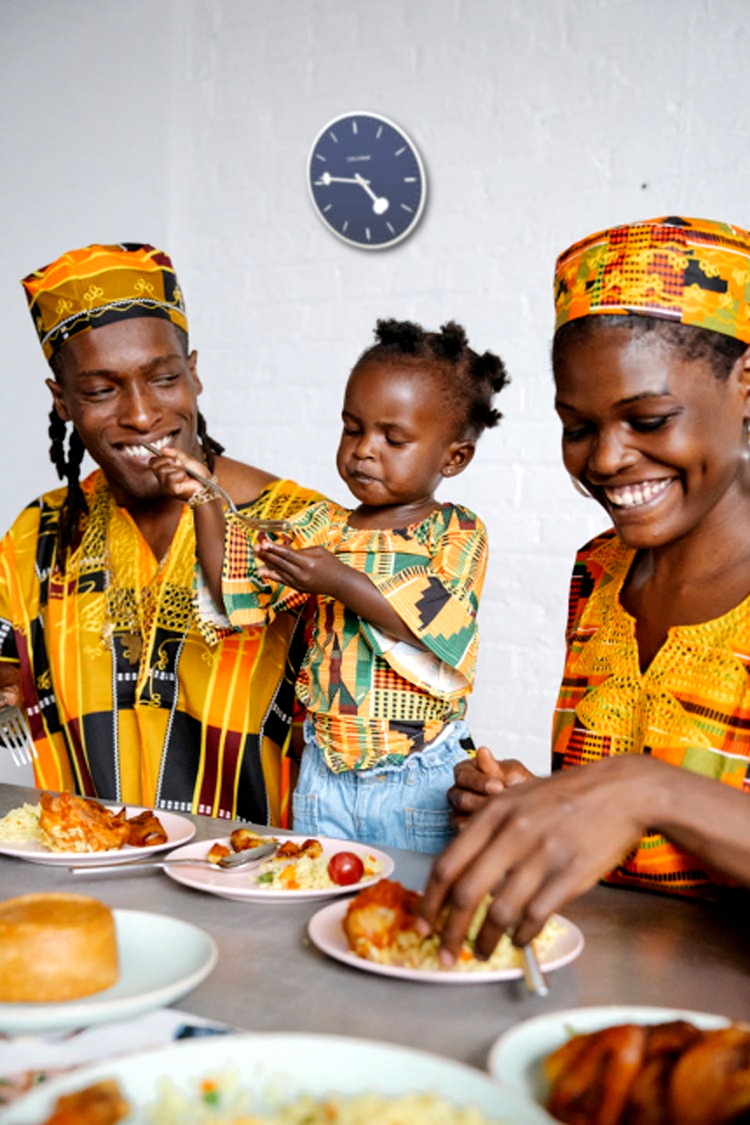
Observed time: **4:46**
